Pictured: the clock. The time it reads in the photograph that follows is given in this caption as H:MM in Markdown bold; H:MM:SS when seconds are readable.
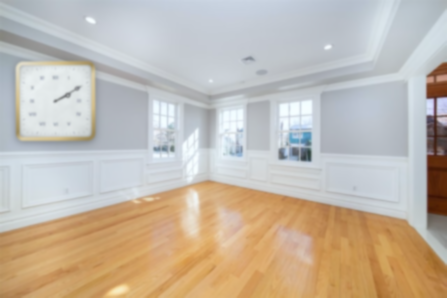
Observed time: **2:10**
